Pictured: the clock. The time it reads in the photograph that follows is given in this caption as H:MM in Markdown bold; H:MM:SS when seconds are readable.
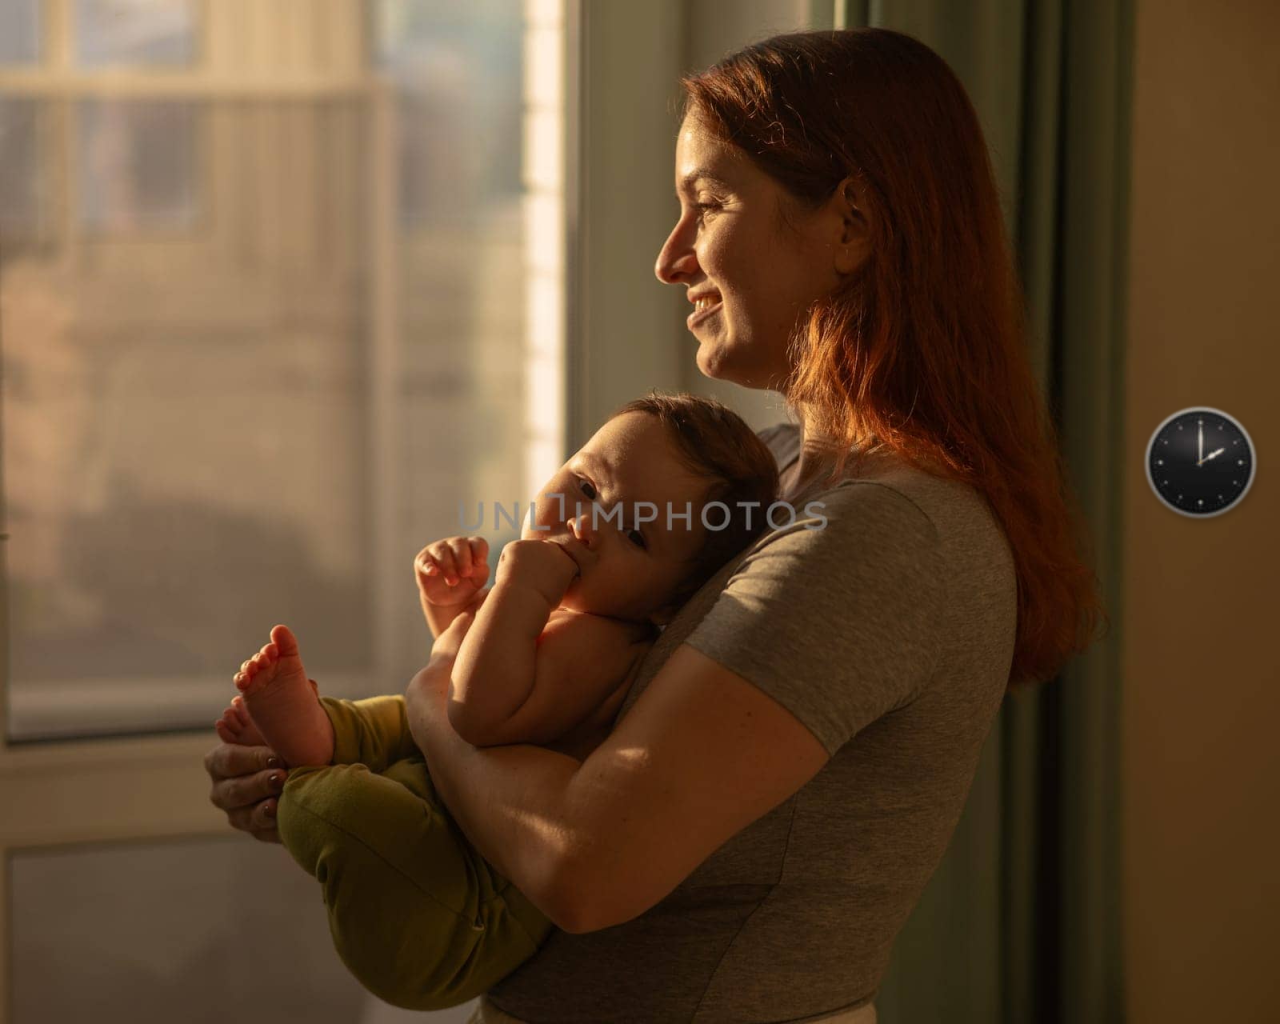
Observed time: **2:00**
